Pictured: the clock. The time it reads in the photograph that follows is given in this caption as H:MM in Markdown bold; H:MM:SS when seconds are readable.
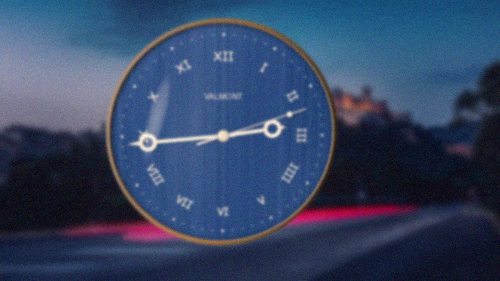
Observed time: **2:44:12**
